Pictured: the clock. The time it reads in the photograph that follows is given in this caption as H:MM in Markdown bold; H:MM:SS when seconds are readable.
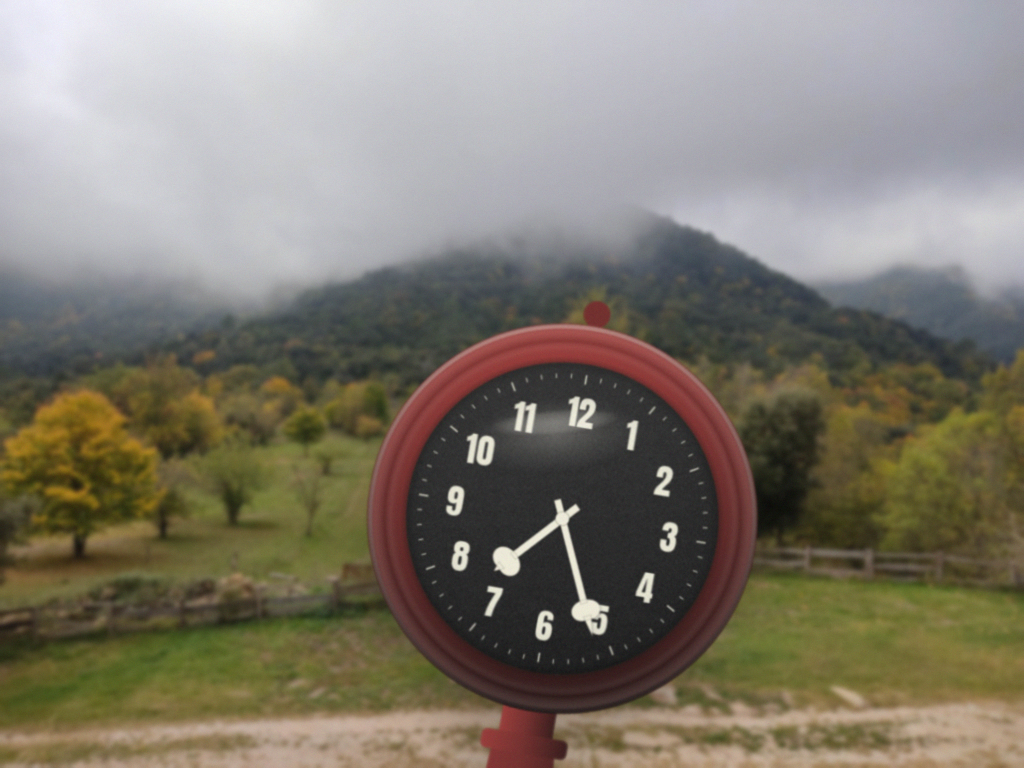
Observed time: **7:26**
